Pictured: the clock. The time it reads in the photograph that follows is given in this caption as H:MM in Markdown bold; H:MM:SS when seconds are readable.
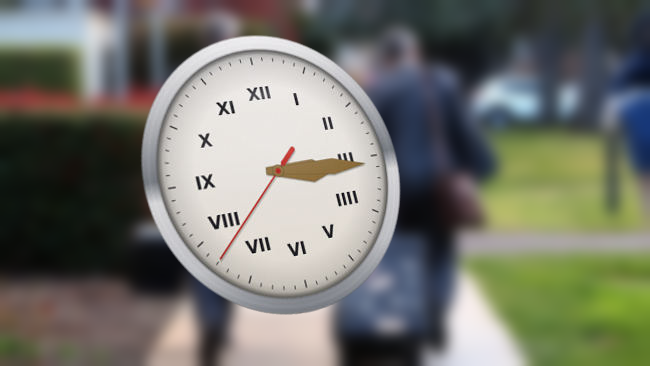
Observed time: **3:15:38**
